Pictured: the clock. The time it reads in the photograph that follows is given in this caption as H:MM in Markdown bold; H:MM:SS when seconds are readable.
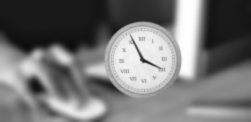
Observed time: **3:56**
